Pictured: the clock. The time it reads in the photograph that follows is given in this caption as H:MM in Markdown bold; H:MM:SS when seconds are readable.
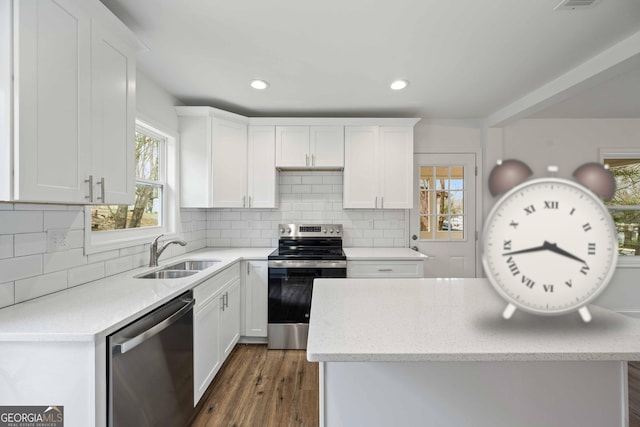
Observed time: **3:43**
